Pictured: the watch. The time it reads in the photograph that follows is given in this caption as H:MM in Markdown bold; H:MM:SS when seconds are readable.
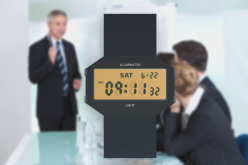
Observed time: **9:11:32**
